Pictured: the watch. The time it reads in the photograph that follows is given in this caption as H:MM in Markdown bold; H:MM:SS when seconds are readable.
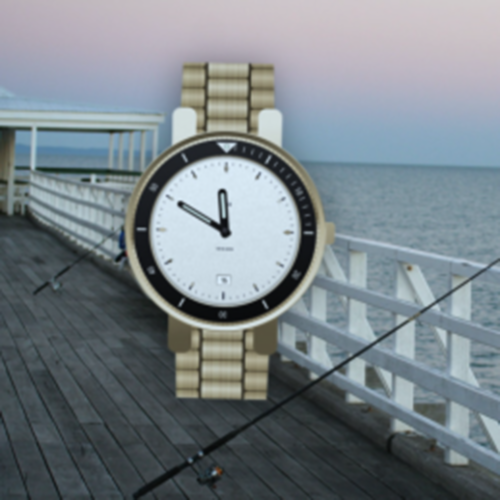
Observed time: **11:50**
